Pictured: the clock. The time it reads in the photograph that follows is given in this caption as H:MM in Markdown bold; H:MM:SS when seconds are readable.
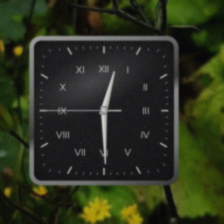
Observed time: **12:29:45**
